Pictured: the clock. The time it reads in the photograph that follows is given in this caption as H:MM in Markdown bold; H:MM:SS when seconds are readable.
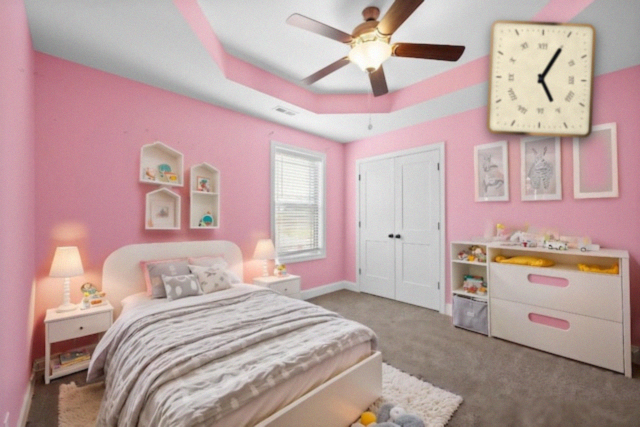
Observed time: **5:05**
